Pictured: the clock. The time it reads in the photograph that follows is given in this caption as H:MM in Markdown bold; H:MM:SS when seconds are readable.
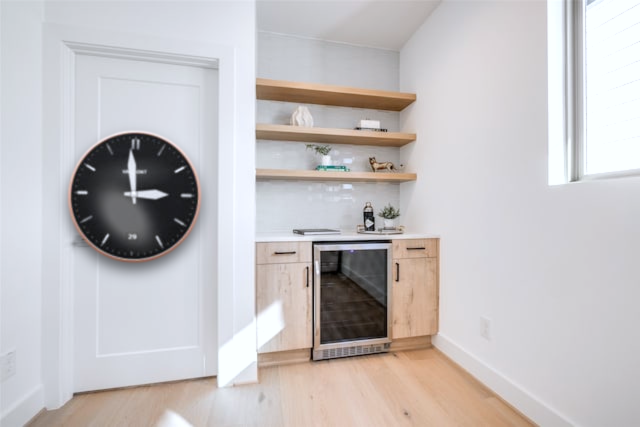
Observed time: **2:59**
